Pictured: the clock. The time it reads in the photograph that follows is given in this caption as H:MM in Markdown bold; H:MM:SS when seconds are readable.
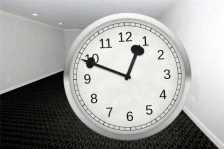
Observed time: **12:49**
